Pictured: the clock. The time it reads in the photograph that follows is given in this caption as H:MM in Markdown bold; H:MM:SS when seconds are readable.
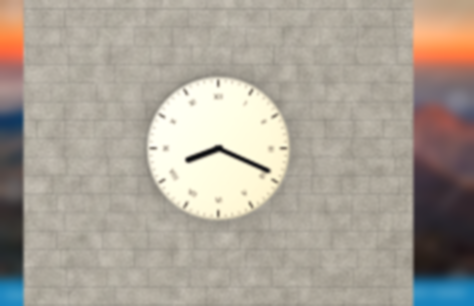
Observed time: **8:19**
